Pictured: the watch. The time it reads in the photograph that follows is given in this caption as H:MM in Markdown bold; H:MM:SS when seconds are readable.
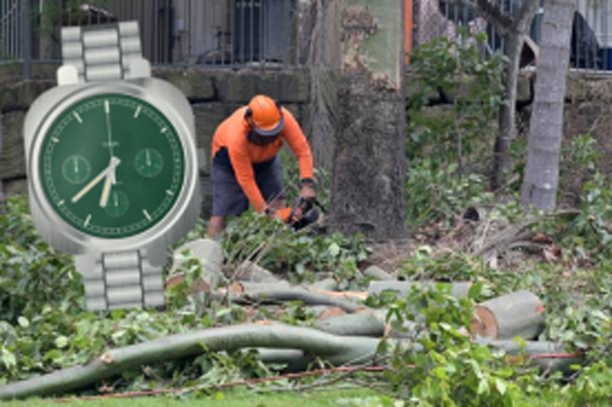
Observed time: **6:39**
